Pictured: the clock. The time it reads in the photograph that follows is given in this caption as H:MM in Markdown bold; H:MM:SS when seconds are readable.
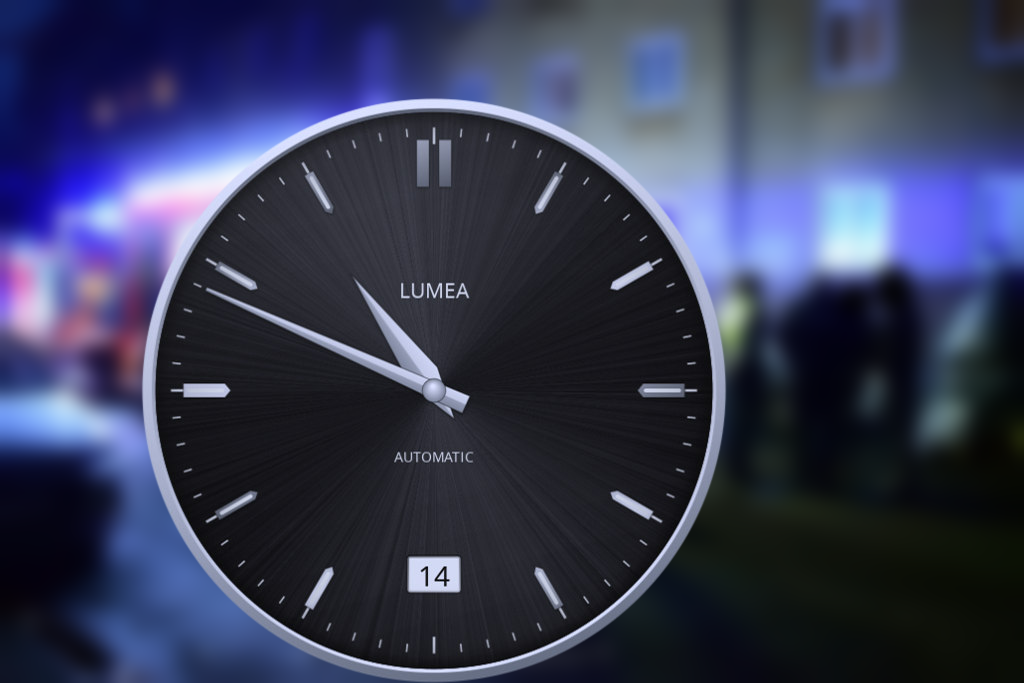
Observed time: **10:49**
